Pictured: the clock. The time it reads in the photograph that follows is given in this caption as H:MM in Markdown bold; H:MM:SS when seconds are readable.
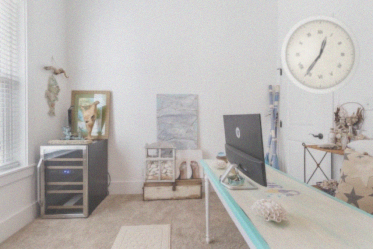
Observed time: **12:36**
